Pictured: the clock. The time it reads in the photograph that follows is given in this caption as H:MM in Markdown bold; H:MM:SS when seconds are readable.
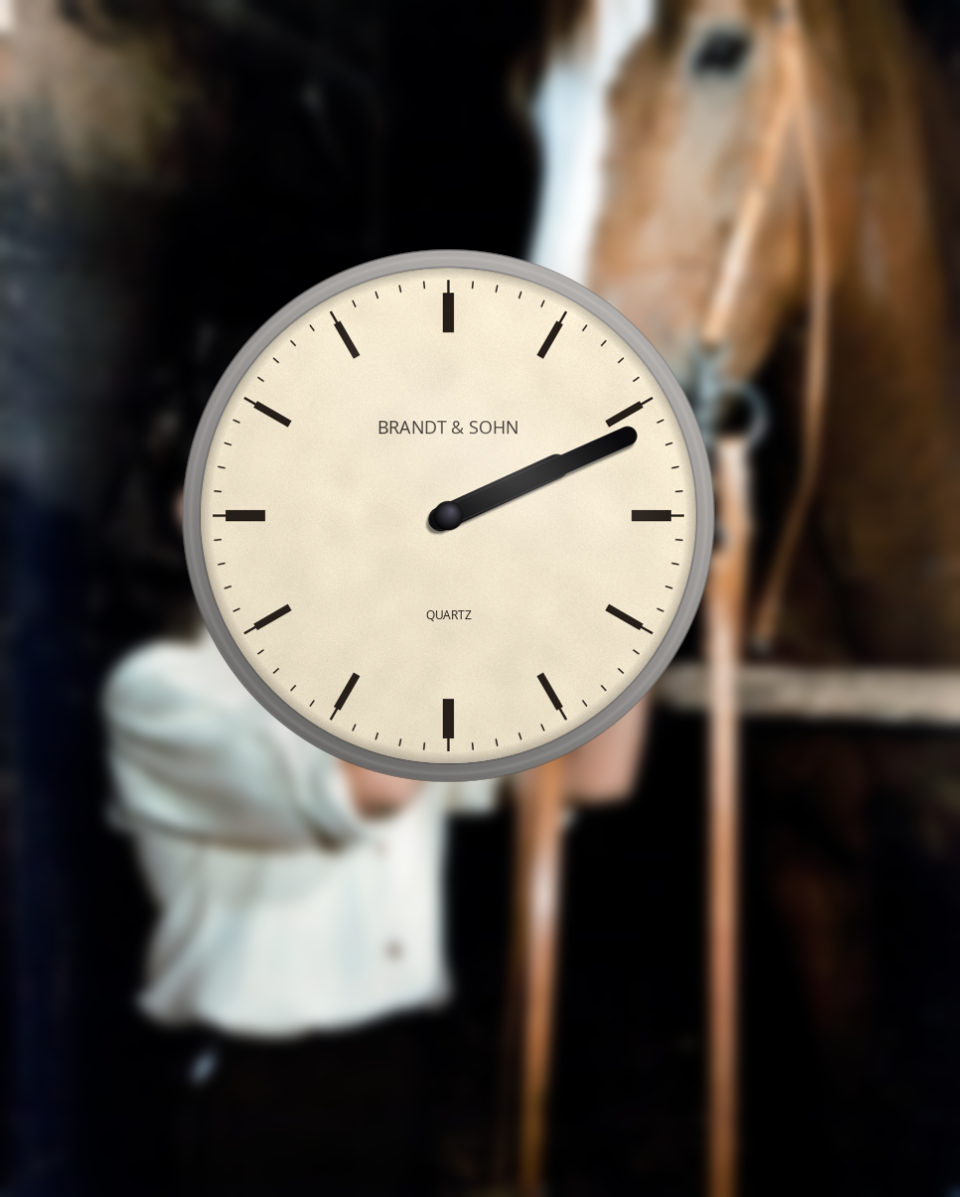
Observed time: **2:11**
